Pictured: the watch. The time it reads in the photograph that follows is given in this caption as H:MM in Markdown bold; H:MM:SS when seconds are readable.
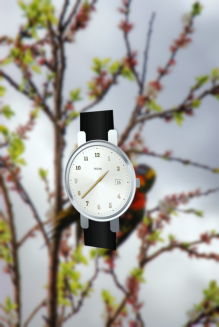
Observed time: **1:38**
